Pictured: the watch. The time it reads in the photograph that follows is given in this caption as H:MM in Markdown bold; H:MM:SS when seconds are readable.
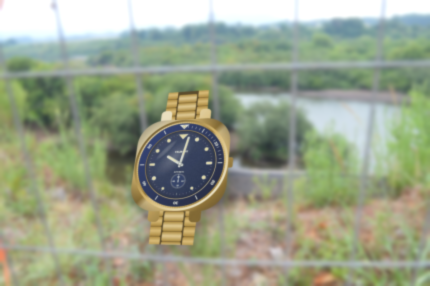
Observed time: **10:02**
